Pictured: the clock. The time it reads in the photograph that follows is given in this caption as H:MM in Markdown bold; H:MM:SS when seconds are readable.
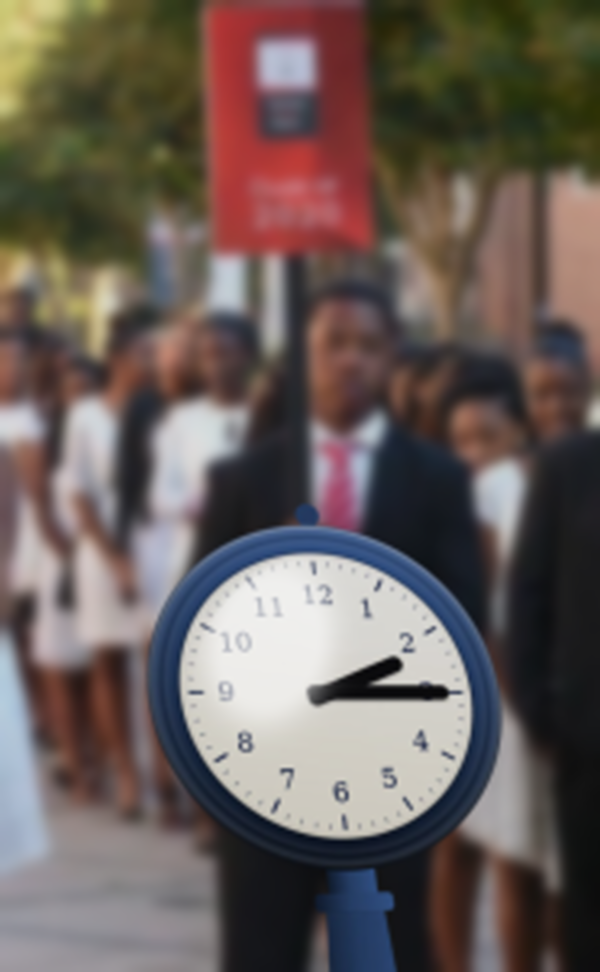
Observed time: **2:15**
